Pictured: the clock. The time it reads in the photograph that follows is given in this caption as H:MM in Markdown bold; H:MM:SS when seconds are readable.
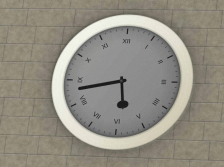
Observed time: **5:43**
